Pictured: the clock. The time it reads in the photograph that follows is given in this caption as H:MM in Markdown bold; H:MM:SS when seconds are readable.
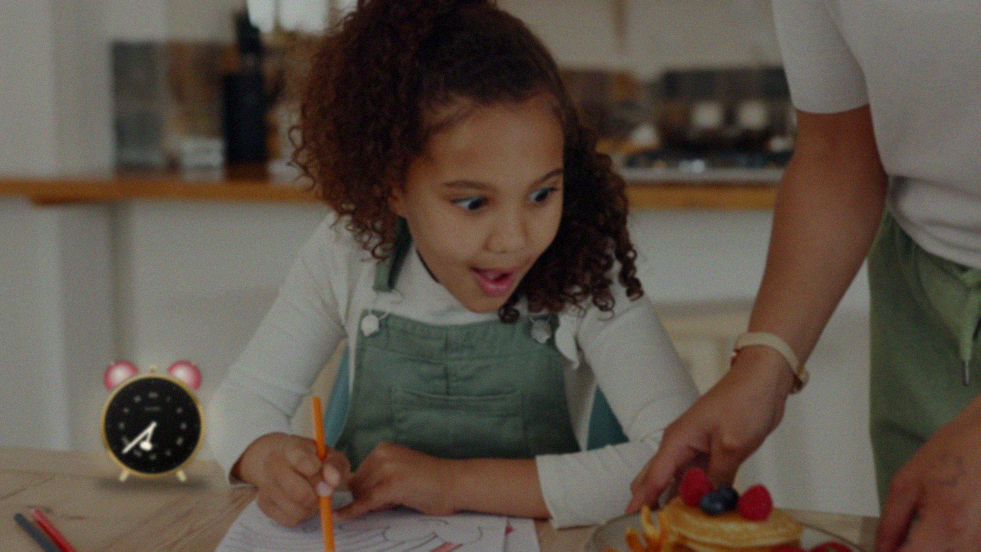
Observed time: **6:38**
